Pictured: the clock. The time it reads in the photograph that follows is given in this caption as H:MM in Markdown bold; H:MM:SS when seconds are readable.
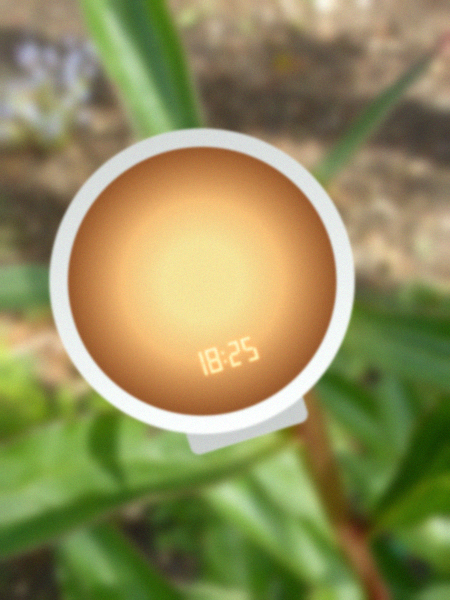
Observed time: **18:25**
